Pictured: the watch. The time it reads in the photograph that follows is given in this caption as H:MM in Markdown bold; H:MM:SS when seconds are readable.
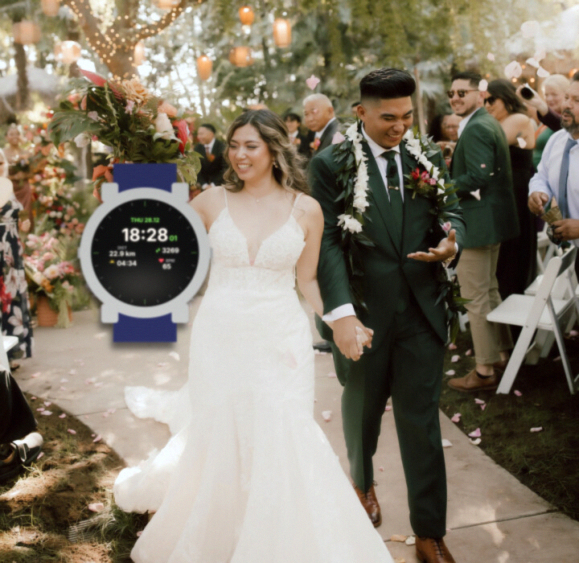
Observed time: **18:28**
